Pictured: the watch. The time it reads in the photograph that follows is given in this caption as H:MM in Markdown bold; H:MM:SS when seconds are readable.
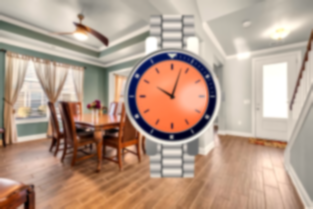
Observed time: **10:03**
